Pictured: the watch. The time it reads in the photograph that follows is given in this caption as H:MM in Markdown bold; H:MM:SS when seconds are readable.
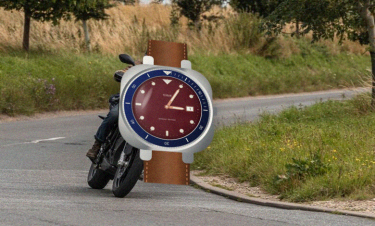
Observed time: **3:05**
